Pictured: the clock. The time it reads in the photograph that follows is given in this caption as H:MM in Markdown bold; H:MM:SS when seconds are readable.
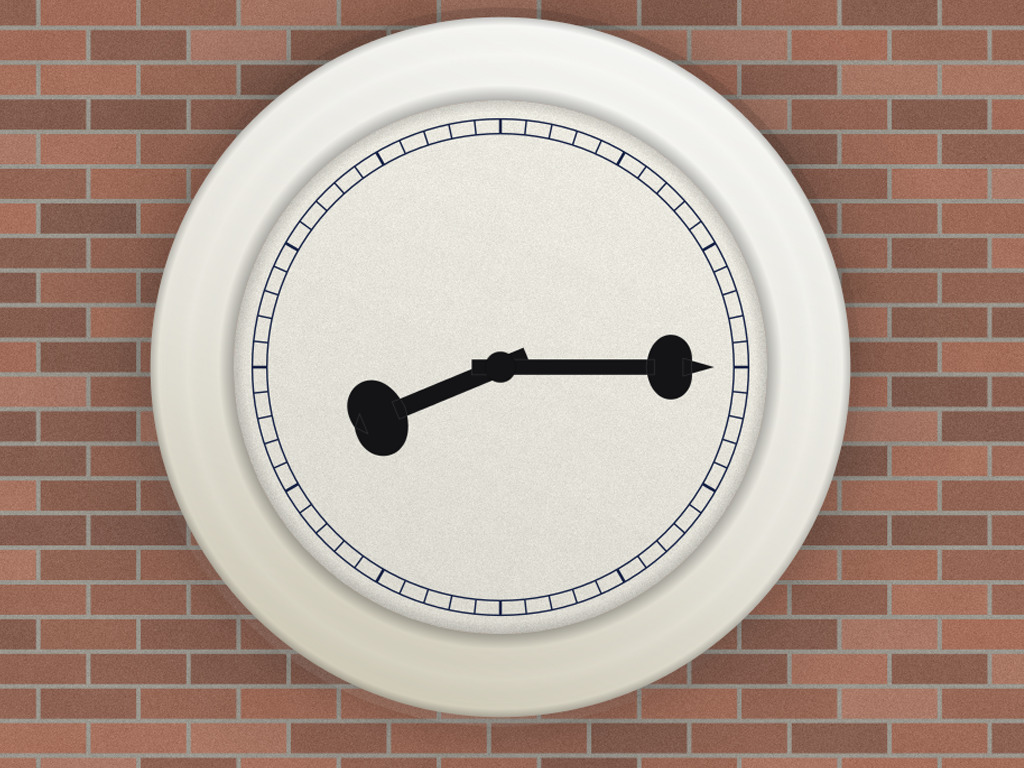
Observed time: **8:15**
